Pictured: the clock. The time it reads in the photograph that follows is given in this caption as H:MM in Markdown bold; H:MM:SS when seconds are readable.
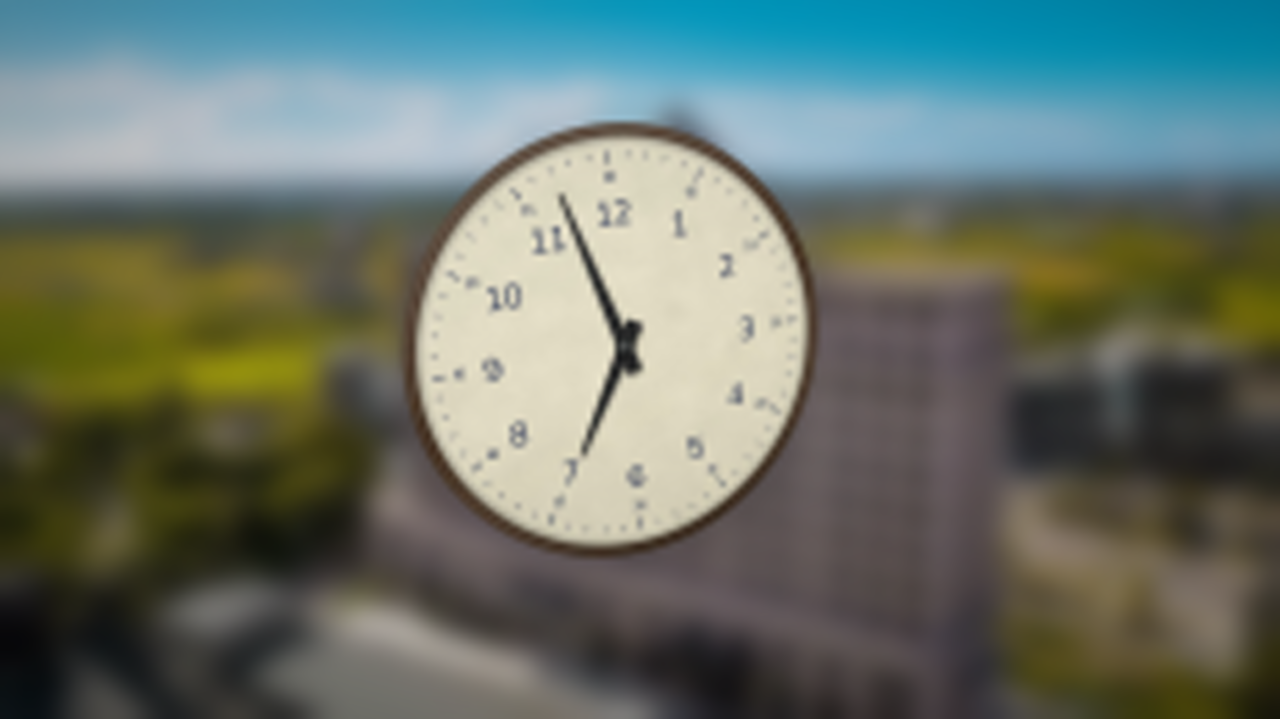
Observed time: **6:57**
